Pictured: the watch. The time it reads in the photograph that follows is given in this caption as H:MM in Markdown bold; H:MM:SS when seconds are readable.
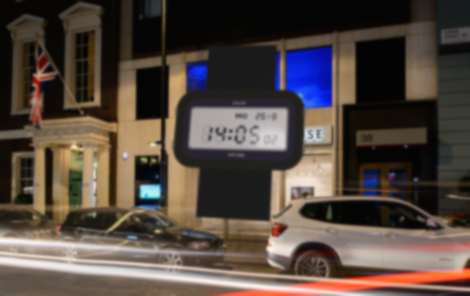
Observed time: **14:05**
